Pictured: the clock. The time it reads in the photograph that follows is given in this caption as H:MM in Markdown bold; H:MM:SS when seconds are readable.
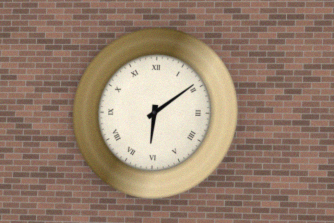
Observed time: **6:09**
